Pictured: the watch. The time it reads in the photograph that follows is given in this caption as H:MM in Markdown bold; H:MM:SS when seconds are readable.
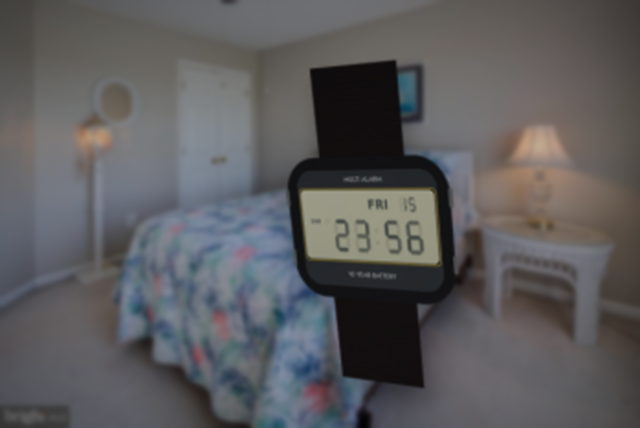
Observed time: **23:56**
